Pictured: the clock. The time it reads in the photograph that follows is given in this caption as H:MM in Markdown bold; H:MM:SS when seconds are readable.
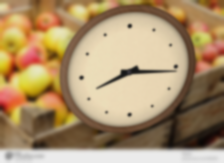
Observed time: **8:16**
